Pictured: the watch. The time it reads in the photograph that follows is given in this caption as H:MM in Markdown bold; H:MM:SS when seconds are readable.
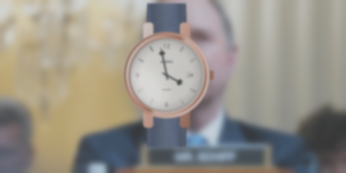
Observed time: **3:58**
